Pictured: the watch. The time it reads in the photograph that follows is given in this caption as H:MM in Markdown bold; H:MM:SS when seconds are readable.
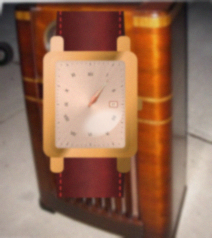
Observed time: **1:06**
